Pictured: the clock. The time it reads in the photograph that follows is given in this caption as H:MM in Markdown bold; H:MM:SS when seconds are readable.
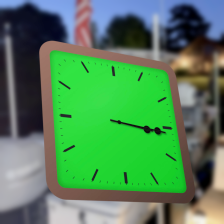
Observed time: **3:16**
